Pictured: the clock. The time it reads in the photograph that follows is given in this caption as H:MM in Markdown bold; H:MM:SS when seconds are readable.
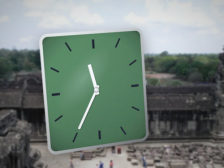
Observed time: **11:35**
